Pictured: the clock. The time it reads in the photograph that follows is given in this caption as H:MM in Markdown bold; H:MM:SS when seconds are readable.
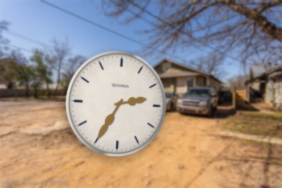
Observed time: **2:35**
